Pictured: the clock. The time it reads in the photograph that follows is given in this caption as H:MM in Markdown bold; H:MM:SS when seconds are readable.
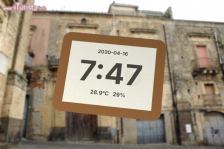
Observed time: **7:47**
